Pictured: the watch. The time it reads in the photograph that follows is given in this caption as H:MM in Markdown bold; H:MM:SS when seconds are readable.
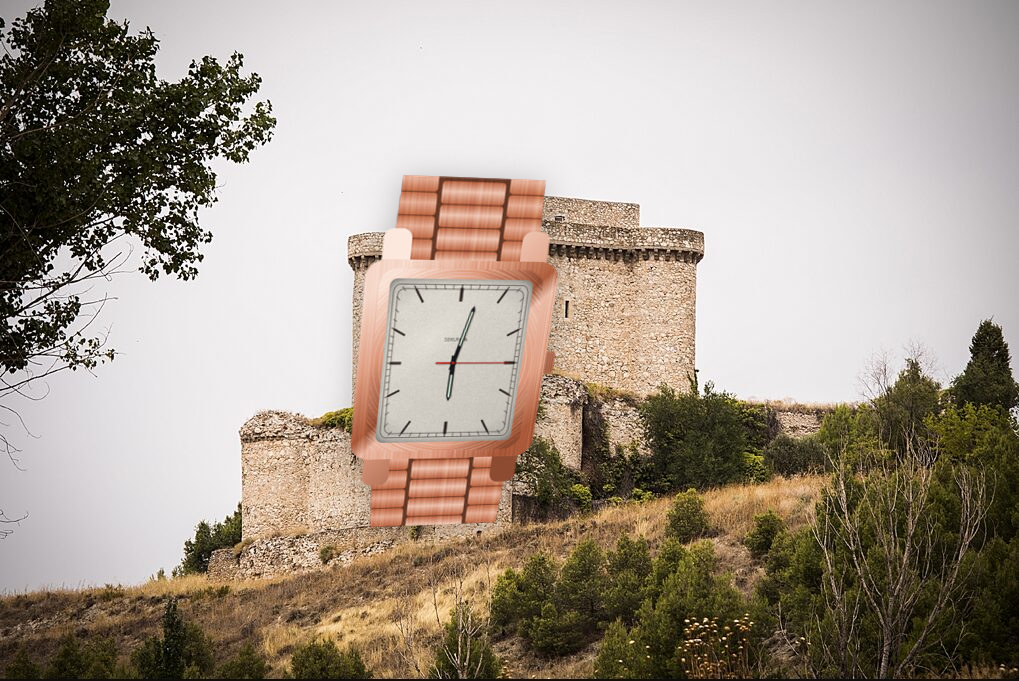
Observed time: **6:02:15**
